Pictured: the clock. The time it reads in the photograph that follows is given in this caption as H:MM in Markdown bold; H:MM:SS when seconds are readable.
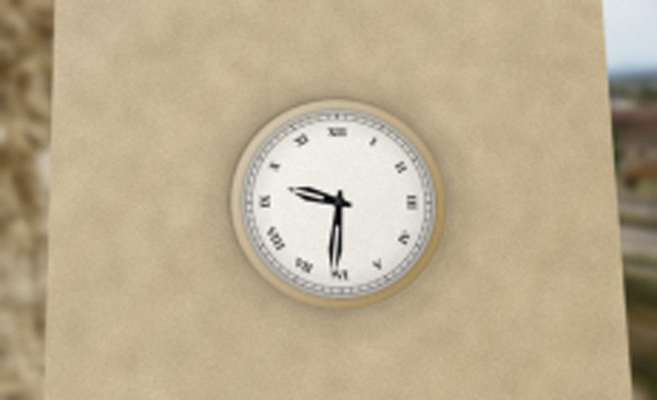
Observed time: **9:31**
